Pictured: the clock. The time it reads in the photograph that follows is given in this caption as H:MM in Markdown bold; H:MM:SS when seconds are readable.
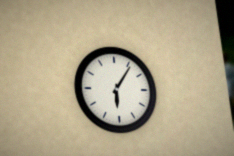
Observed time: **6:06**
